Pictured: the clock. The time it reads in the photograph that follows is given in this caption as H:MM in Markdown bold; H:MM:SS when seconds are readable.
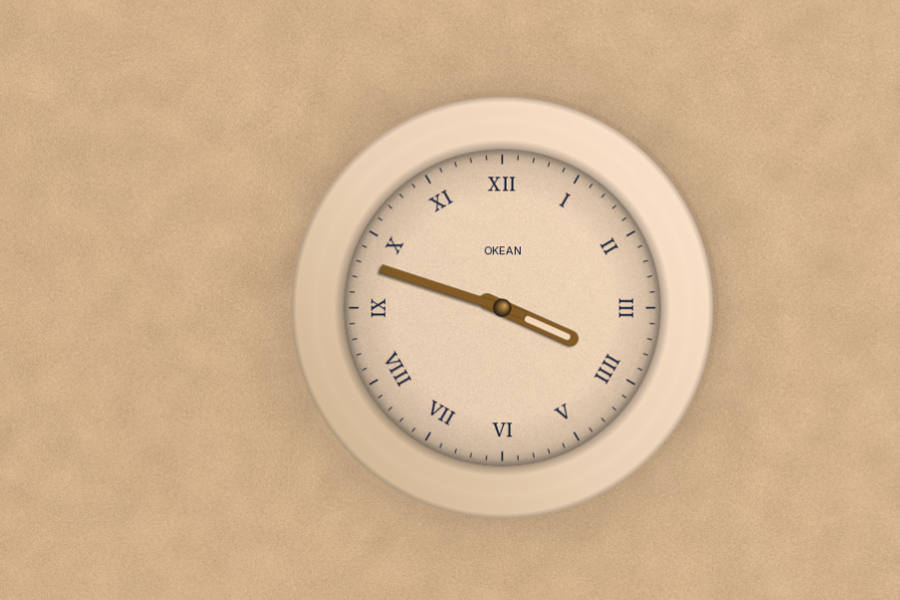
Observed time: **3:48**
